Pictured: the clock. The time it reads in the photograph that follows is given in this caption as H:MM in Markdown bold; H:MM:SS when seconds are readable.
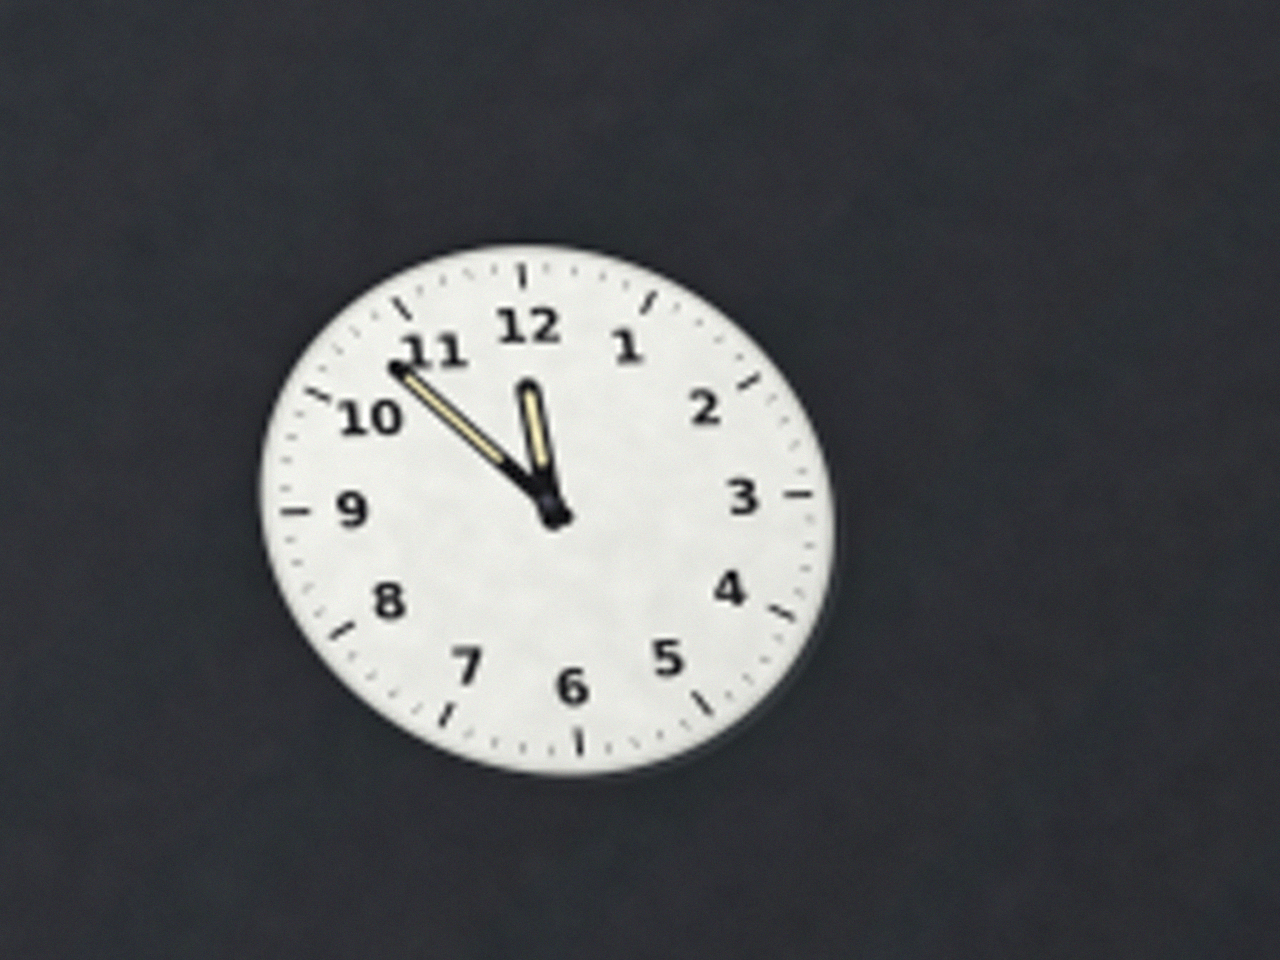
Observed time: **11:53**
